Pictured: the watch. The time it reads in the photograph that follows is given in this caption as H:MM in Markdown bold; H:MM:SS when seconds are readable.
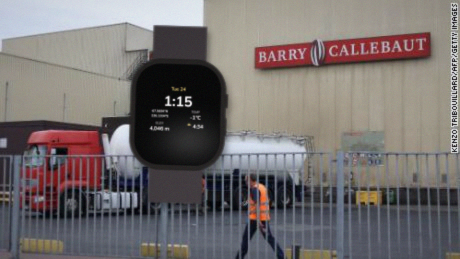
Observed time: **1:15**
